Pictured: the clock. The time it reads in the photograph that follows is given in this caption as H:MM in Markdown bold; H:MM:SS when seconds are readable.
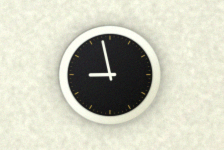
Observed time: **8:58**
